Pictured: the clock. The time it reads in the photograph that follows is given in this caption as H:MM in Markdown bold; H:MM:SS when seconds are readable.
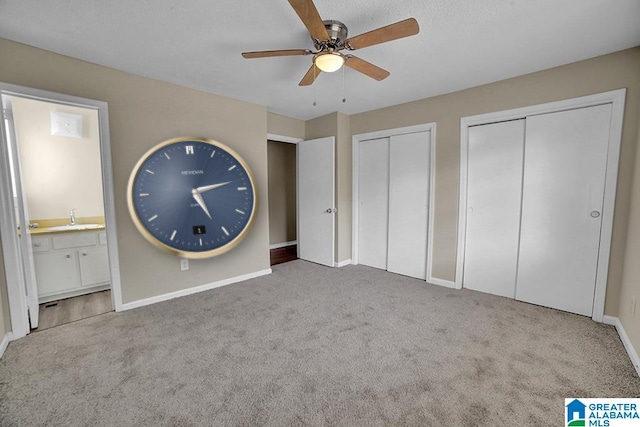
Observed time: **5:13**
